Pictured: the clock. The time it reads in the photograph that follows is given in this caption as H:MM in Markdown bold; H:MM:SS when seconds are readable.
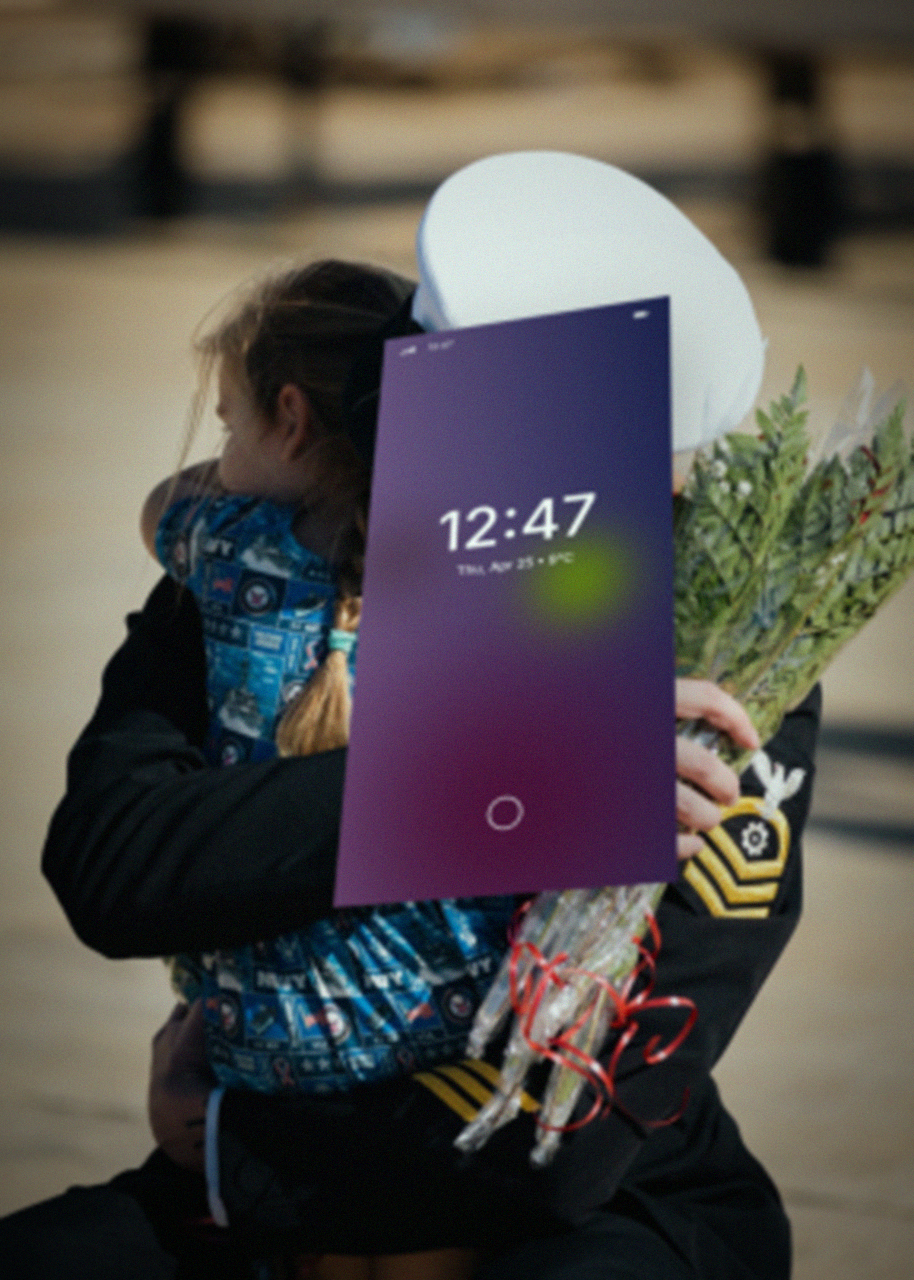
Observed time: **12:47**
